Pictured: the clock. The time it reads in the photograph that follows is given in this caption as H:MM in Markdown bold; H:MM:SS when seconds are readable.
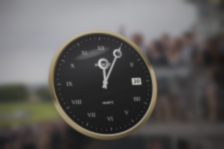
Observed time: **12:05**
